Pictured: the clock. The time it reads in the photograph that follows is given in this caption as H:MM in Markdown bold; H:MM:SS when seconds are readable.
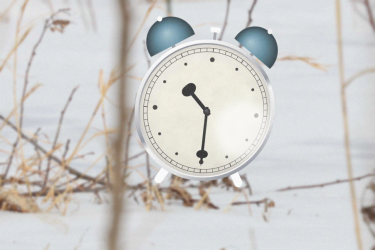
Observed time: **10:30**
